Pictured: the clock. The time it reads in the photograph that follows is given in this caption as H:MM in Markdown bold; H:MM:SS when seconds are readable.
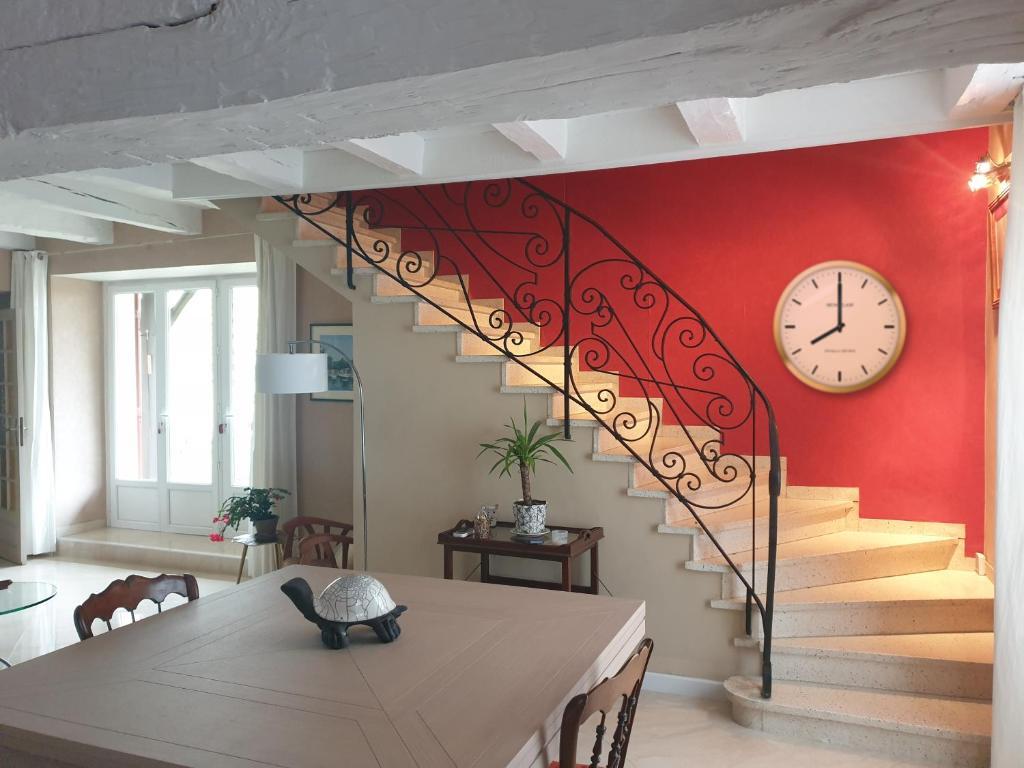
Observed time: **8:00**
